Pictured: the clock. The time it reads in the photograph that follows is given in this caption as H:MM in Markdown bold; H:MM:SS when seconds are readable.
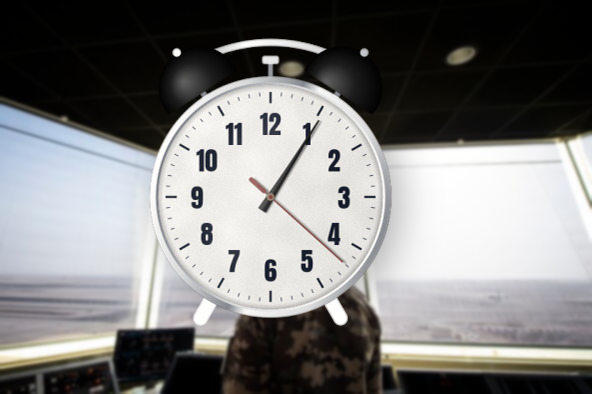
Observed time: **1:05:22**
